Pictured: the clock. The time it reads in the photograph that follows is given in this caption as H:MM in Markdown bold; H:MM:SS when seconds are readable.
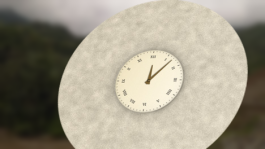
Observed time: **12:07**
